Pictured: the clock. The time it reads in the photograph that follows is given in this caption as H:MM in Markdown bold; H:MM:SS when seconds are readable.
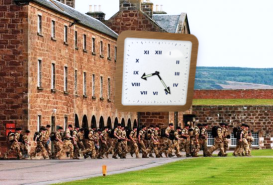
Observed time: **8:24**
